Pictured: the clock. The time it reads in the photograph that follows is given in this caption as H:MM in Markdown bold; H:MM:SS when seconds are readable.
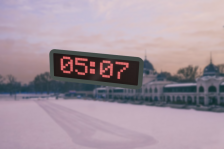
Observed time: **5:07**
